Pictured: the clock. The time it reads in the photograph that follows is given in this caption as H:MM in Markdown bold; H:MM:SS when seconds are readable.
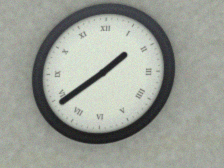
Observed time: **1:39**
